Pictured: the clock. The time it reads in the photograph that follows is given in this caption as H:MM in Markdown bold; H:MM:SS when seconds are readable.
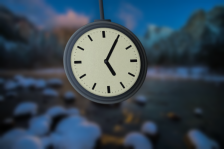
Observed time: **5:05**
